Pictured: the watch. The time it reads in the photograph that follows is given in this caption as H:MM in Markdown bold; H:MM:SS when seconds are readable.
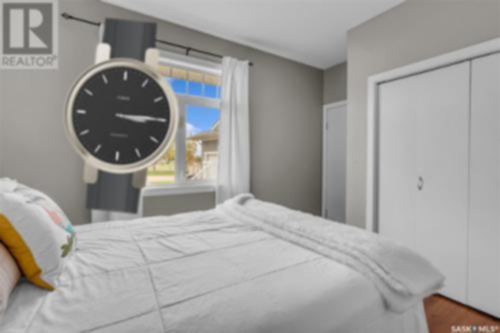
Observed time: **3:15**
